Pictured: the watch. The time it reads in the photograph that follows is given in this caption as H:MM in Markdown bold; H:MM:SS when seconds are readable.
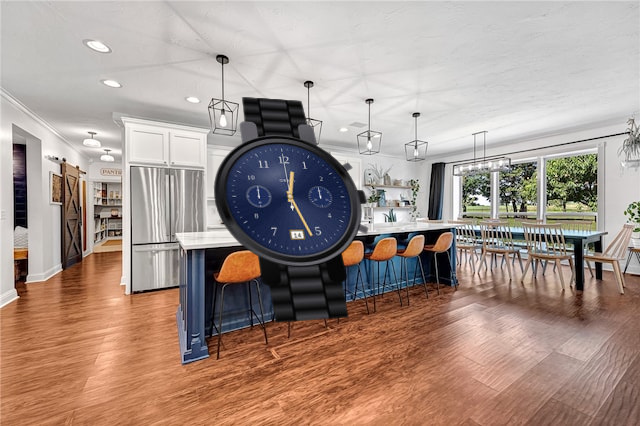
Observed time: **12:27**
